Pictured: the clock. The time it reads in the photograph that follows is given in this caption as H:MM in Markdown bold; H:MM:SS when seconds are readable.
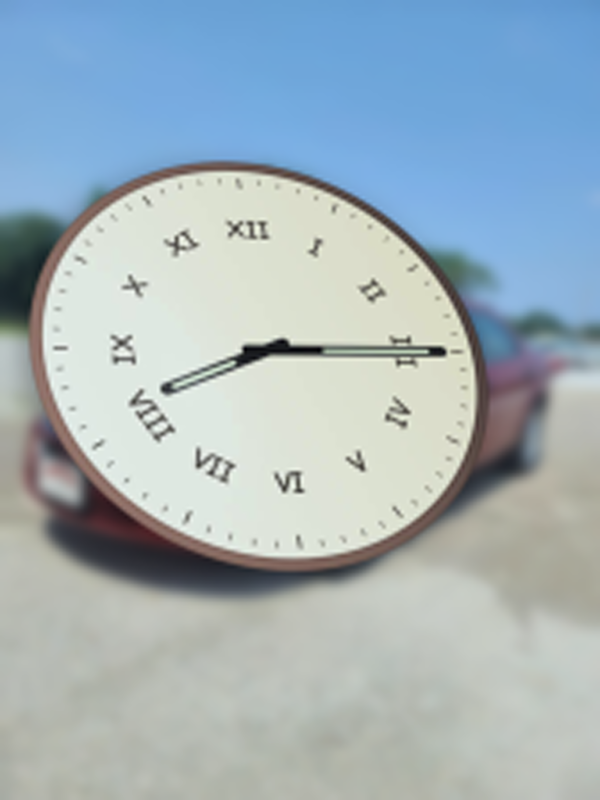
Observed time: **8:15**
